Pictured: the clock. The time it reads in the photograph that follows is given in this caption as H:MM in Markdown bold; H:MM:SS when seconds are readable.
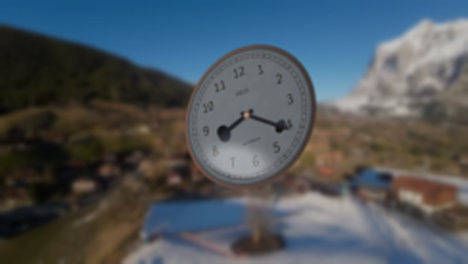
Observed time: **8:21**
